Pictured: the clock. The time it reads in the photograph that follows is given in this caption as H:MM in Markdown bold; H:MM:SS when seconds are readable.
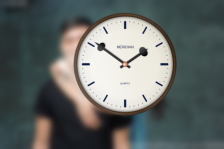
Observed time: **1:51**
